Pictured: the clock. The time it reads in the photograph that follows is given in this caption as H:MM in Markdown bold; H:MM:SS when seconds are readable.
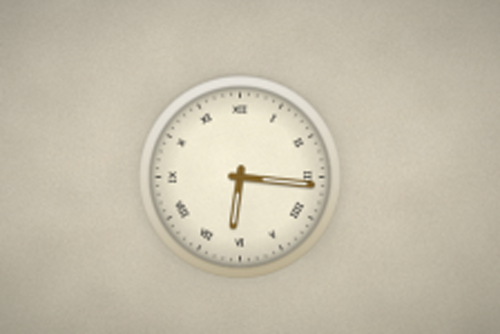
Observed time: **6:16**
